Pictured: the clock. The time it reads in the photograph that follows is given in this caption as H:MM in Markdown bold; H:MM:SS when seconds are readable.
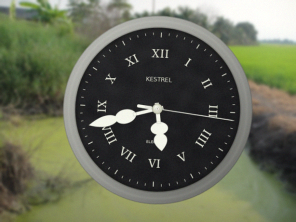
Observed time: **5:42:16**
